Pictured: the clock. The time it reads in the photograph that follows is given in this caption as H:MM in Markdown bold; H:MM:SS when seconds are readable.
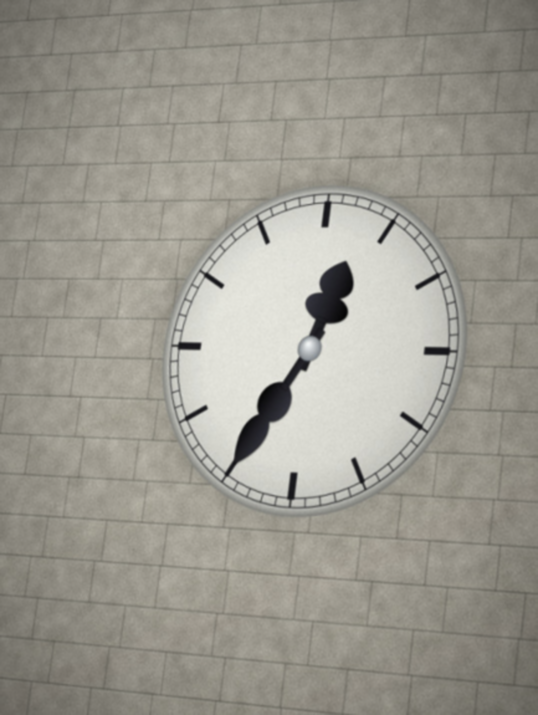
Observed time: **12:35**
